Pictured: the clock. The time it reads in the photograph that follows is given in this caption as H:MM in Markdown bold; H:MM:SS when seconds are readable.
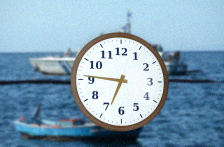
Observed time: **6:46**
